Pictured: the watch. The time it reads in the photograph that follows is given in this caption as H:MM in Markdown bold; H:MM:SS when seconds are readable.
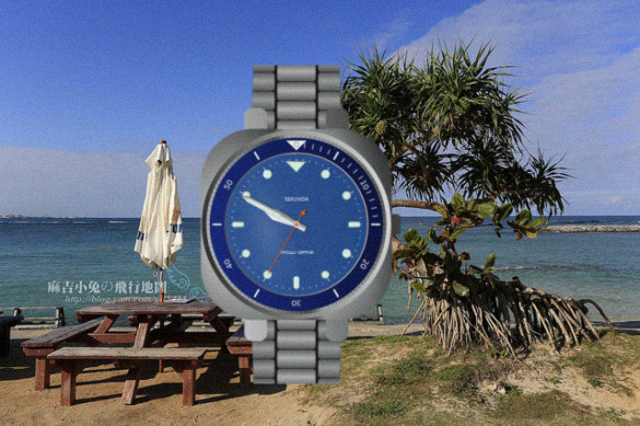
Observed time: **9:49:35**
